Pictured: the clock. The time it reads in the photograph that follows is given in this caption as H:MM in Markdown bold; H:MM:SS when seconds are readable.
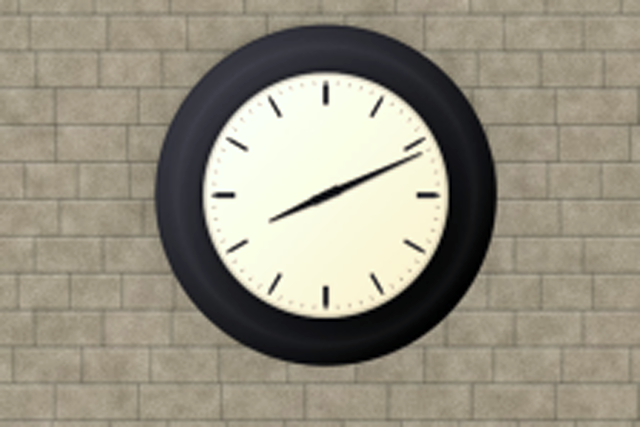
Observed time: **8:11**
